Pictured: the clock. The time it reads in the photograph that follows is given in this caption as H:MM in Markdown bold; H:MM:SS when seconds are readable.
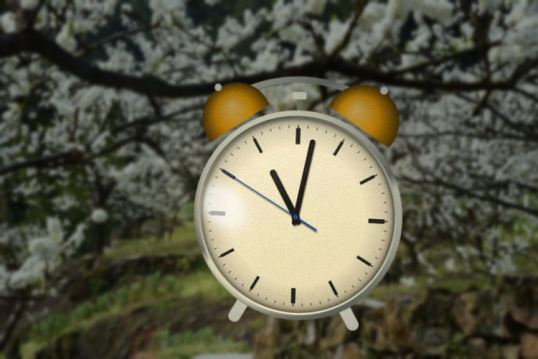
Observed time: **11:01:50**
